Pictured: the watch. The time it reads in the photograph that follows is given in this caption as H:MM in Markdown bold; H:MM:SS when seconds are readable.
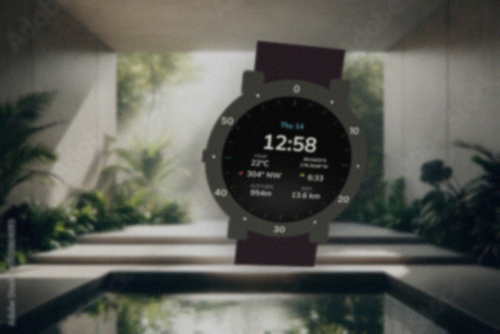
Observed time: **12:58**
